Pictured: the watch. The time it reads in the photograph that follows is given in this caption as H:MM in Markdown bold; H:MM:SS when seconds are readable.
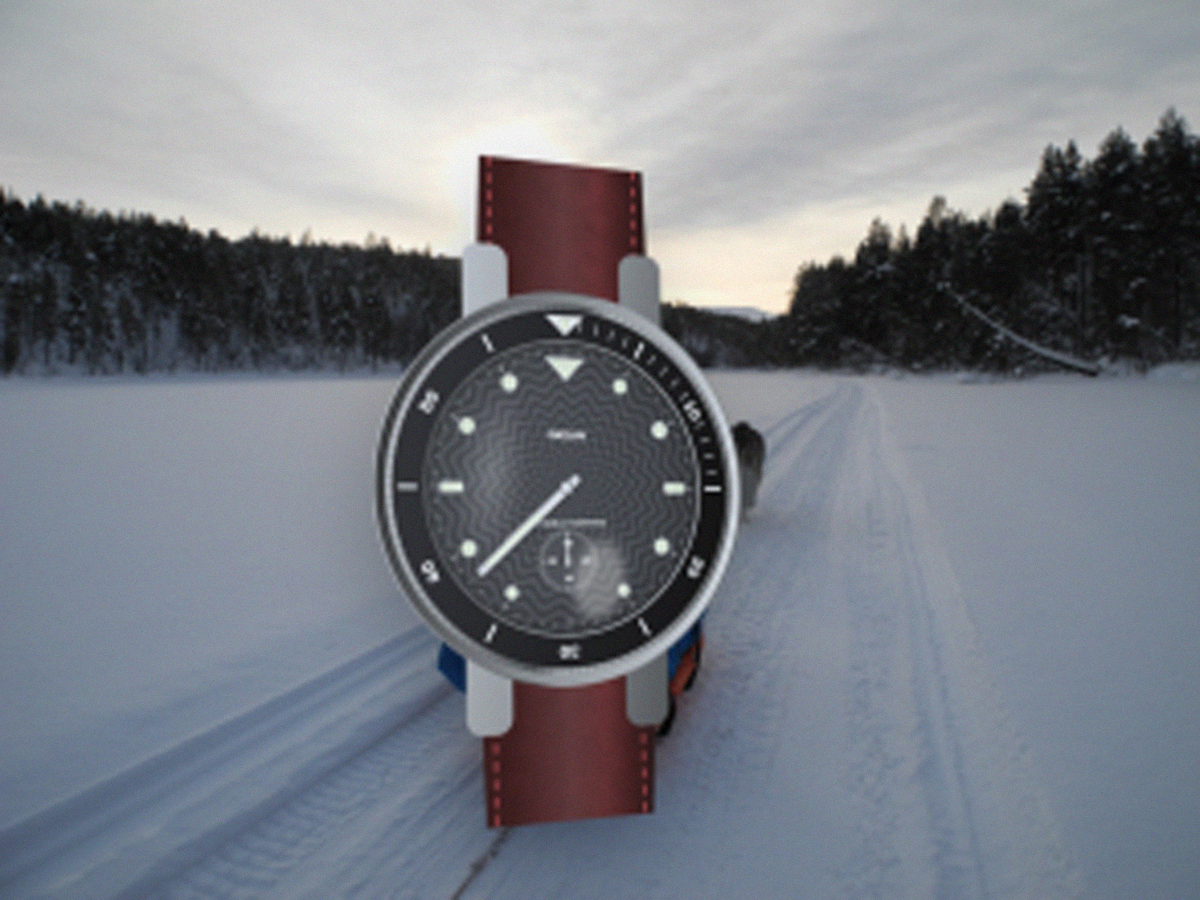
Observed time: **7:38**
